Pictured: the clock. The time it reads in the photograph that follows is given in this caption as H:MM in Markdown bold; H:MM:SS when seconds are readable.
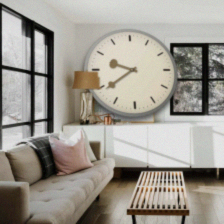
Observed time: **9:39**
